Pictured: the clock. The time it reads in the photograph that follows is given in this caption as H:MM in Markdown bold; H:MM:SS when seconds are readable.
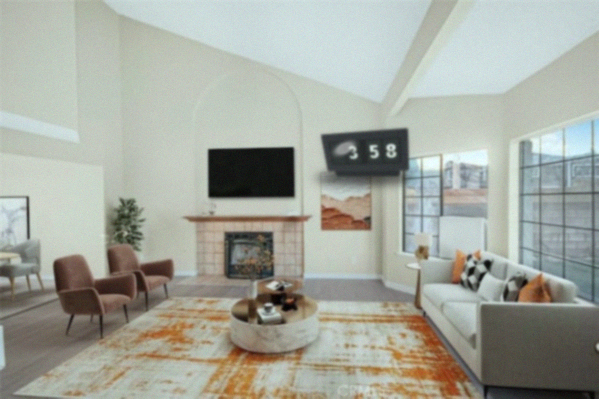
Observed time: **3:58**
